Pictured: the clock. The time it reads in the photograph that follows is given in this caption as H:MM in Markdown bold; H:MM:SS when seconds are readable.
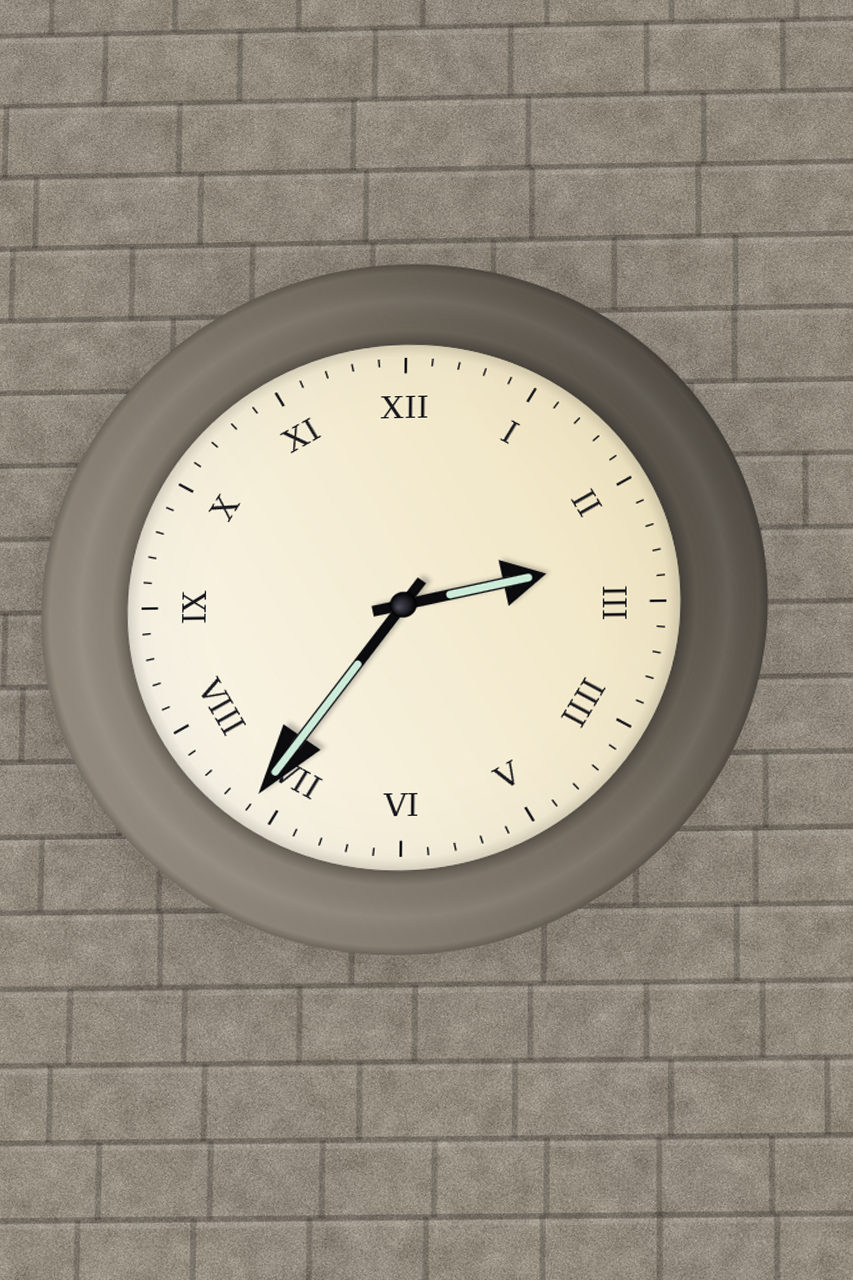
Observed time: **2:36**
